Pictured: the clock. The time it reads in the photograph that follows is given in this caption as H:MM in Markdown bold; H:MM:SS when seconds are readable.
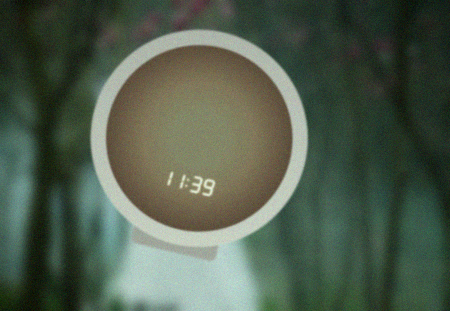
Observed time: **11:39**
